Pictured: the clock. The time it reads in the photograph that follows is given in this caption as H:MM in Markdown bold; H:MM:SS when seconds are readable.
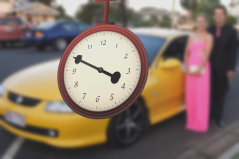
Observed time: **3:49**
